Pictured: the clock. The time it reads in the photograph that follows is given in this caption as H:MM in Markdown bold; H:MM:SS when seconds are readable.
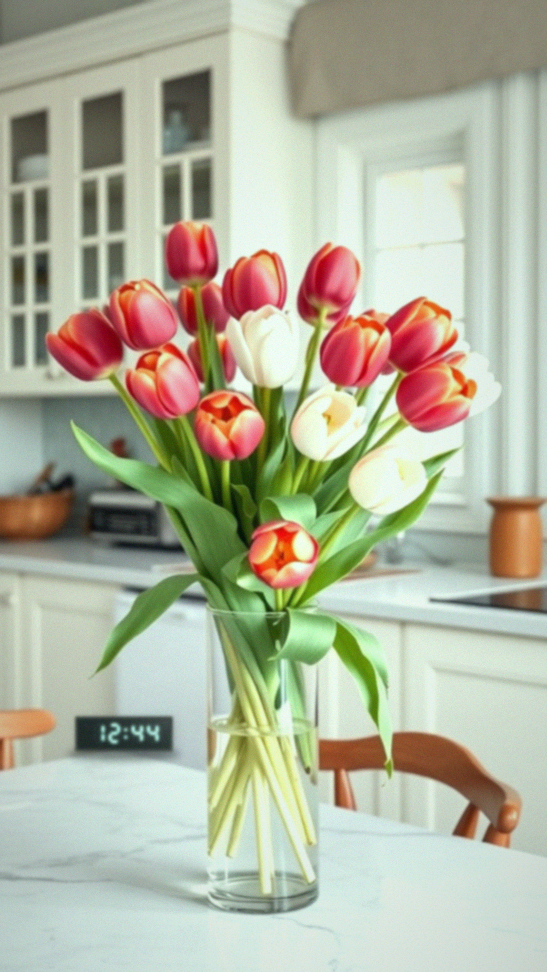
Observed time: **12:44**
